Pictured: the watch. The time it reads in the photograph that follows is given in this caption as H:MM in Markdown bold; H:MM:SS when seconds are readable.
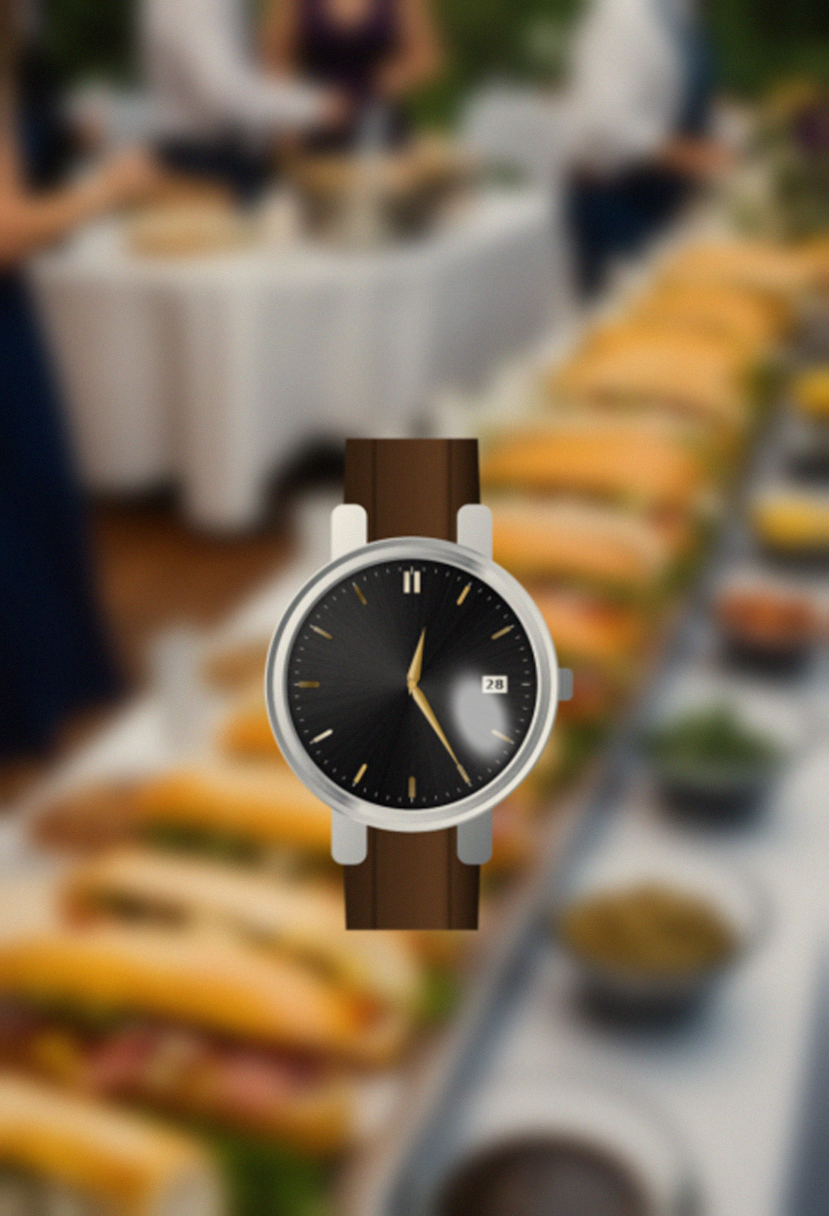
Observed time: **12:25**
